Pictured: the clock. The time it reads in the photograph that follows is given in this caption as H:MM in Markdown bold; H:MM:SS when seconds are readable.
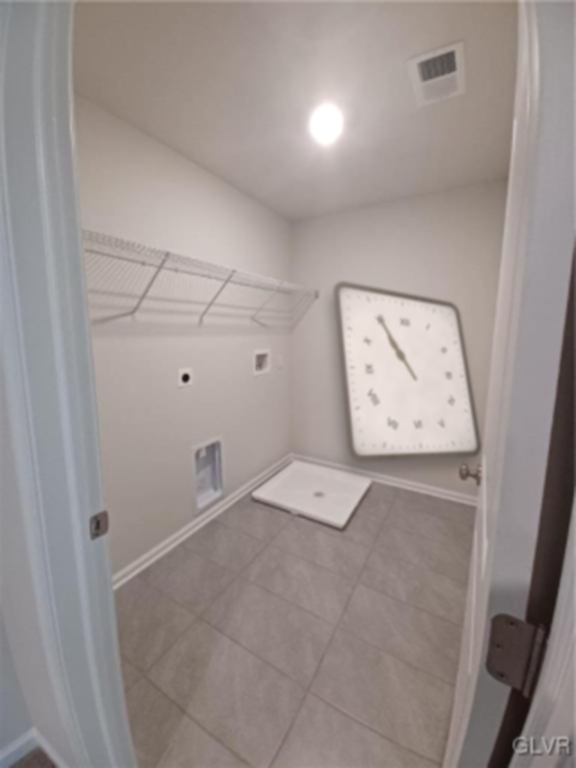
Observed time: **10:55**
